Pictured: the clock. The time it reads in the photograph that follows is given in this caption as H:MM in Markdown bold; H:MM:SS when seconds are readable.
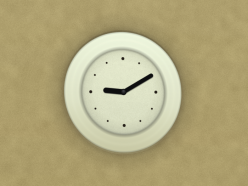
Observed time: **9:10**
